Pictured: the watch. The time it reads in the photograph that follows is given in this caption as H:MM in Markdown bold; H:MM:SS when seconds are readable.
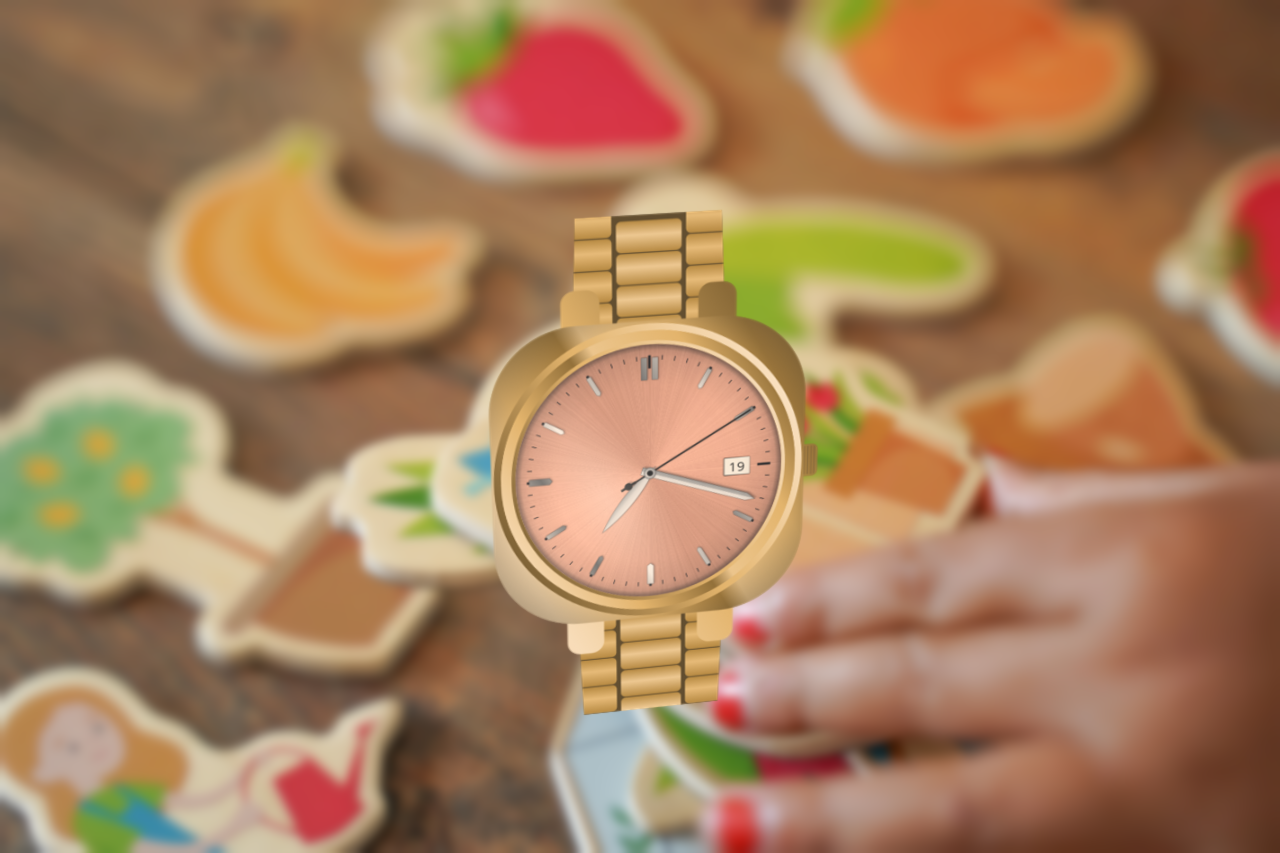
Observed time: **7:18:10**
